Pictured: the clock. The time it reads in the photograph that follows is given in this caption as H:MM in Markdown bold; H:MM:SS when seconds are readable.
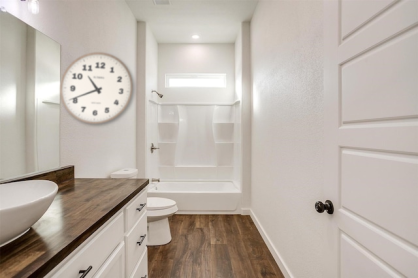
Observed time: **10:41**
